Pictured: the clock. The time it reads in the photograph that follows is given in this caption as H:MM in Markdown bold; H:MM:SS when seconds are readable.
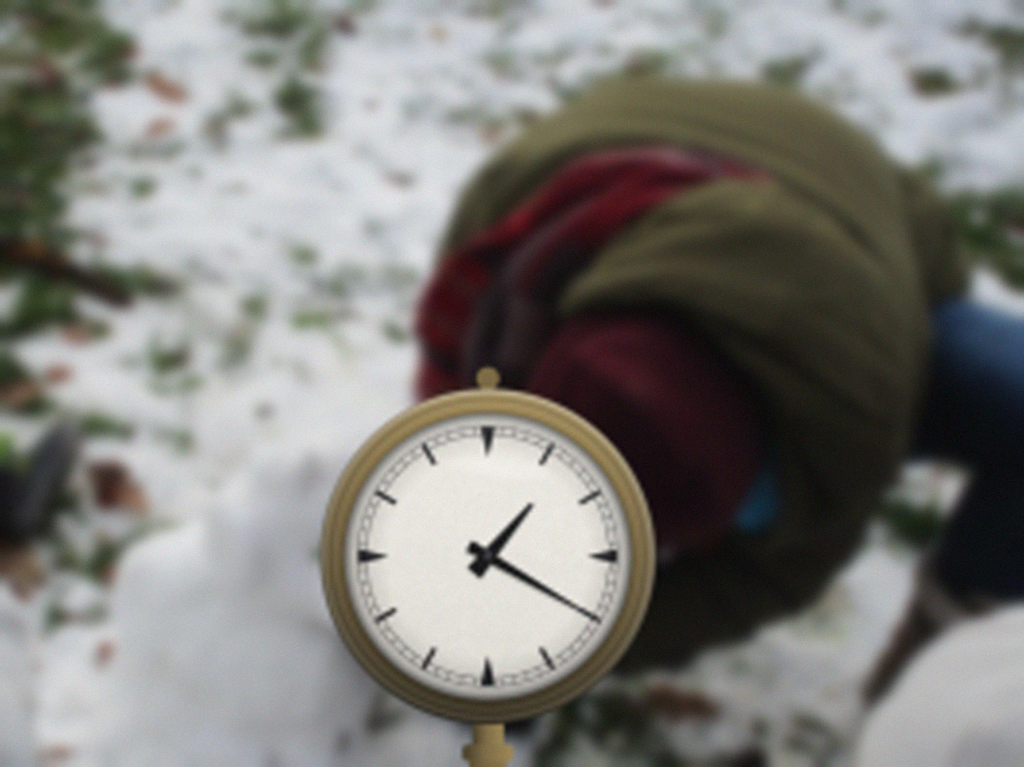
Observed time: **1:20**
